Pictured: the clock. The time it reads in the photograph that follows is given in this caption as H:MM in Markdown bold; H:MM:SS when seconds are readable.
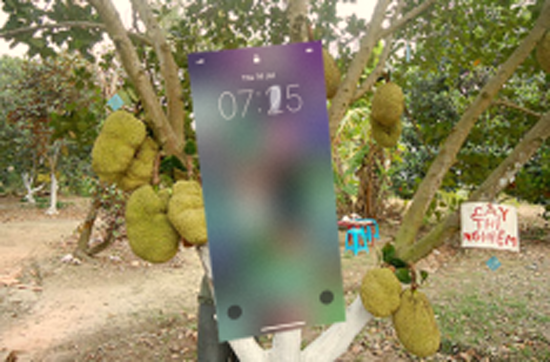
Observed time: **7:25**
